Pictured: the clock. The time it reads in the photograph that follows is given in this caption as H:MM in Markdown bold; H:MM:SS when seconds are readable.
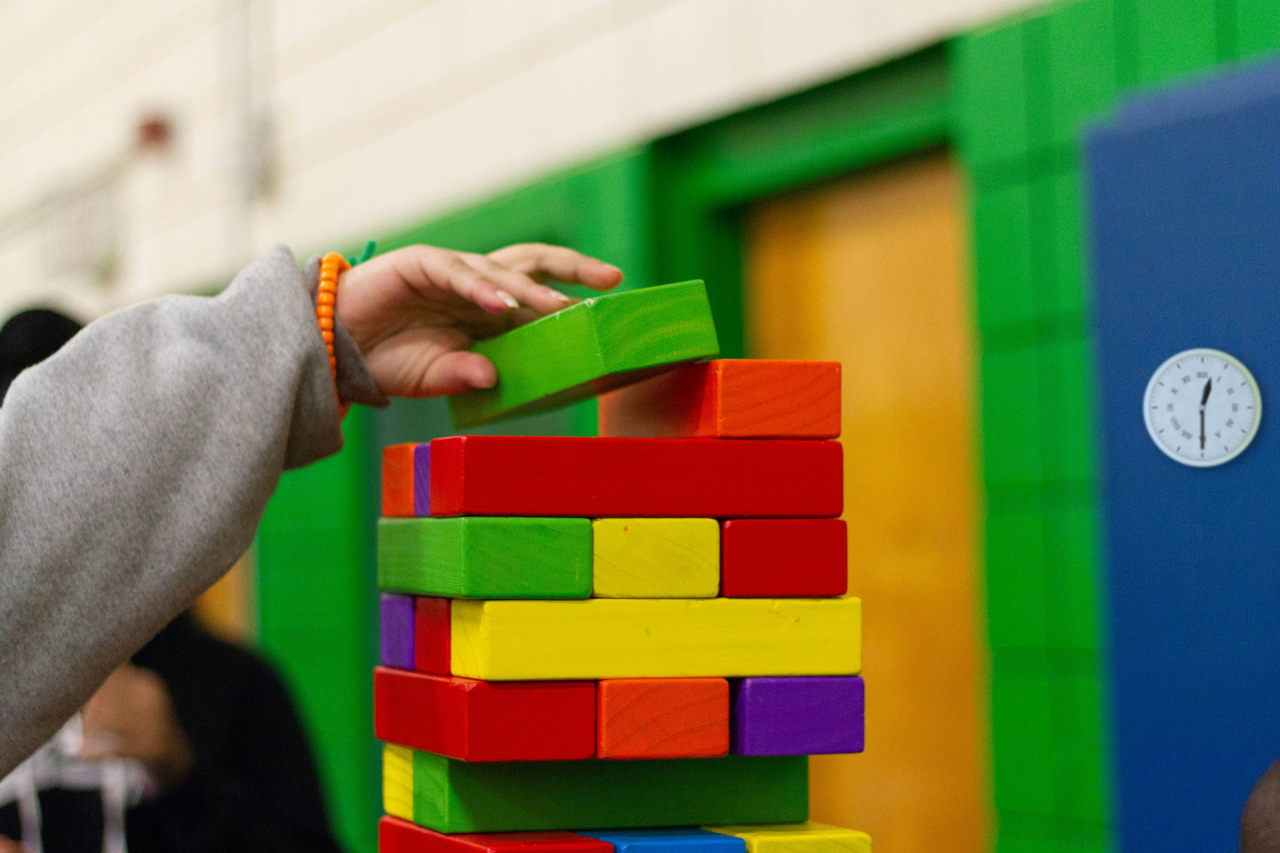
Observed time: **12:30**
